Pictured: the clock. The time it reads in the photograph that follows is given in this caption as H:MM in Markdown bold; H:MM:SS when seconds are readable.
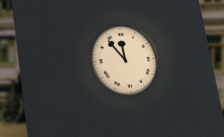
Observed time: **11:54**
